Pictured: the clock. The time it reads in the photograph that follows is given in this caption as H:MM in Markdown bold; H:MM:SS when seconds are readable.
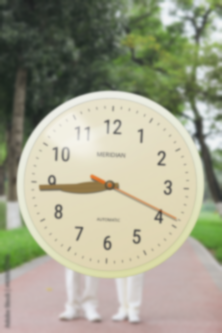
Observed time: **8:44:19**
